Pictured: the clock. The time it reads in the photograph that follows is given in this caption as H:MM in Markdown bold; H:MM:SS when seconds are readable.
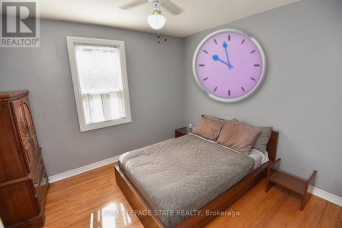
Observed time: **9:58**
